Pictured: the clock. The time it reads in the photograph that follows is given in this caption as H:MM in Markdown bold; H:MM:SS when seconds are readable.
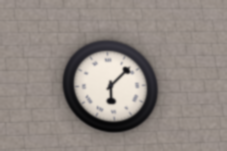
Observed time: **6:08**
